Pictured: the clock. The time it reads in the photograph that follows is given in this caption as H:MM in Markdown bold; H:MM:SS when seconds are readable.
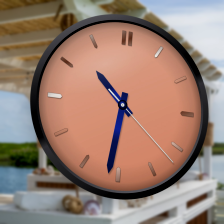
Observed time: **10:31:22**
